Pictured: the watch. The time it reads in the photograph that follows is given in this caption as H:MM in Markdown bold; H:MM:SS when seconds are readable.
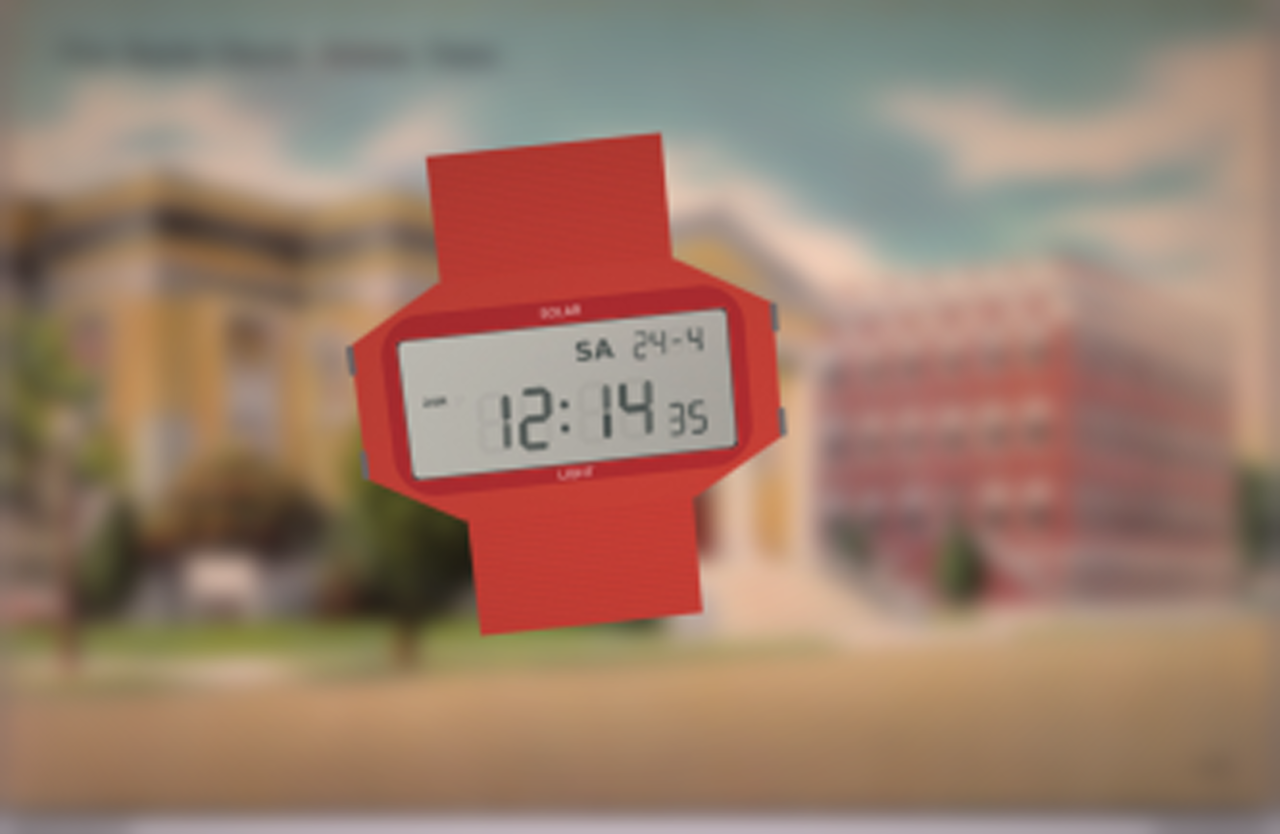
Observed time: **12:14:35**
